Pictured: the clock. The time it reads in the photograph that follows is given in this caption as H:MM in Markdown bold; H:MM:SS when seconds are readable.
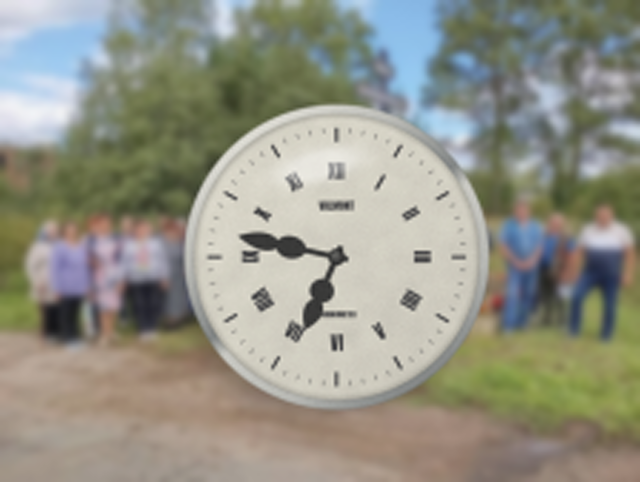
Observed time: **6:47**
